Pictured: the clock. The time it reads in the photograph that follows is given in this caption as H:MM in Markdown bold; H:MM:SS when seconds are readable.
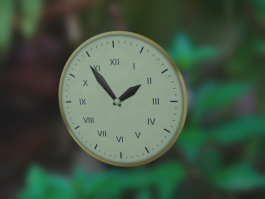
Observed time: **1:54**
